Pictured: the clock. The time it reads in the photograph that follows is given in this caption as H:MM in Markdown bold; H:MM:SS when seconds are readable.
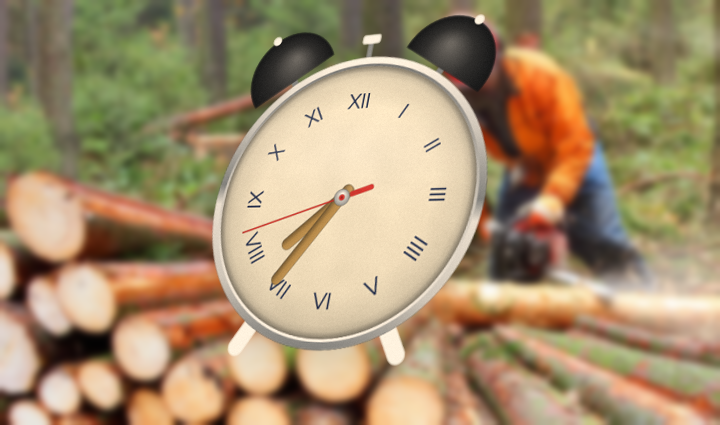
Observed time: **7:35:42**
